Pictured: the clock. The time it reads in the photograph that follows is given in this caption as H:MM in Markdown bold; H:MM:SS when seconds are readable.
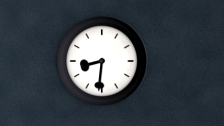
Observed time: **8:31**
